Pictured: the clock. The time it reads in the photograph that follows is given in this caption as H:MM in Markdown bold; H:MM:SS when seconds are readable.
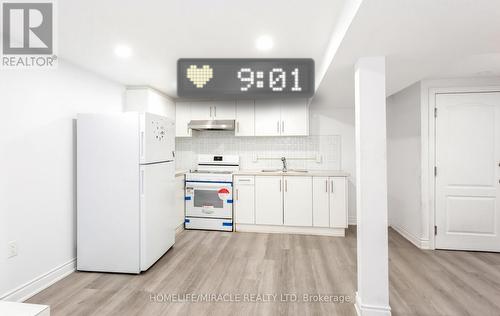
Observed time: **9:01**
